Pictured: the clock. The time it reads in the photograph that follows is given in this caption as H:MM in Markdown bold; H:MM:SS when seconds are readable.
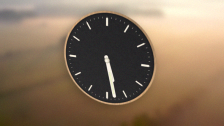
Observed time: **5:28**
